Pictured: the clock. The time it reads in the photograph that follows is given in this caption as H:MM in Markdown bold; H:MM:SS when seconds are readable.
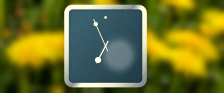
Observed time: **6:56**
